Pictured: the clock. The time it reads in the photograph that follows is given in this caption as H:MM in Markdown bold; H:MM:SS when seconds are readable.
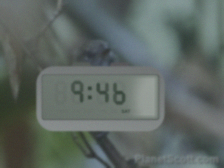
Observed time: **9:46**
